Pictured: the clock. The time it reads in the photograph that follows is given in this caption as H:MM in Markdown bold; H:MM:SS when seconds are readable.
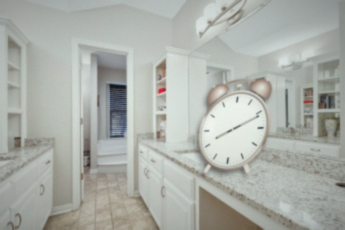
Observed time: **8:11**
